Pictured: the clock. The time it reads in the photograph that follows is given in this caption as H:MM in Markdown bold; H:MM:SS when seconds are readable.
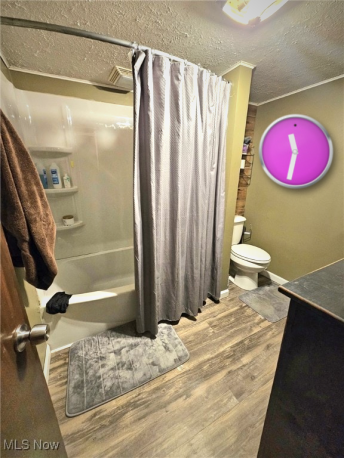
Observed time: **11:32**
